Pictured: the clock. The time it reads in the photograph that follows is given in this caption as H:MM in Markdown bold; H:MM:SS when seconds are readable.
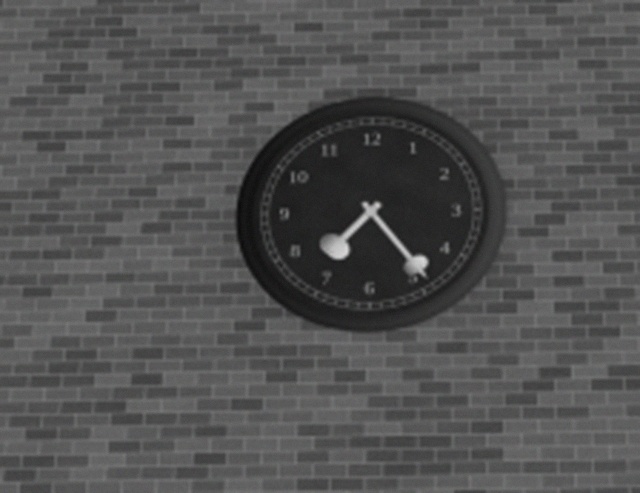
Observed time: **7:24**
